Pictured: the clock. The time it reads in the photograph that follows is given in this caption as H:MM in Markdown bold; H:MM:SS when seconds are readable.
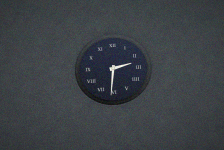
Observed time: **2:31**
